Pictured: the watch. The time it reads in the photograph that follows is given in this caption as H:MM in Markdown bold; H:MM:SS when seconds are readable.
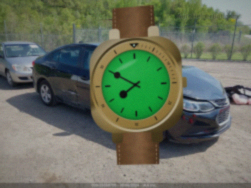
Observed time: **7:50**
